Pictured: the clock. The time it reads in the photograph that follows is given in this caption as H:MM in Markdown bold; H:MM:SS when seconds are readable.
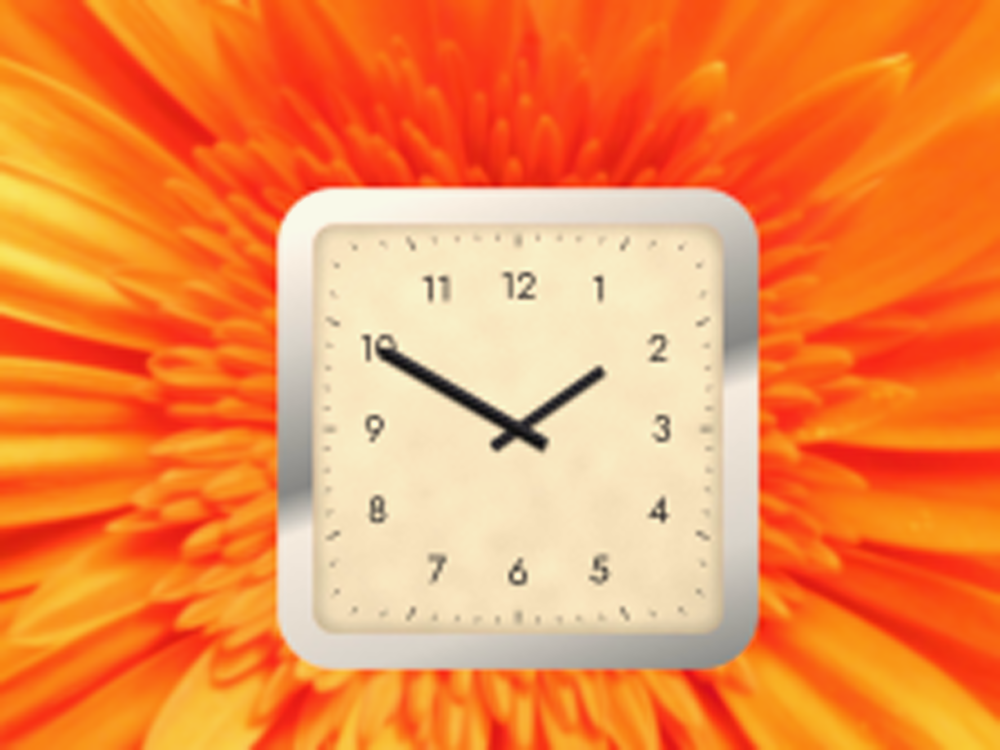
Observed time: **1:50**
